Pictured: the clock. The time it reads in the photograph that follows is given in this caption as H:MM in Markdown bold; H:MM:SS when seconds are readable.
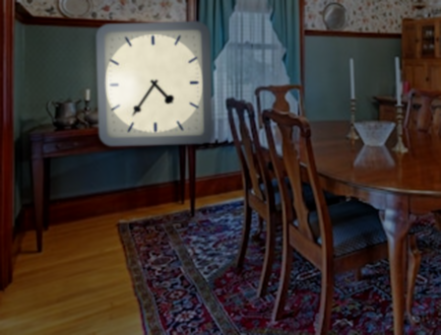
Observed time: **4:36**
